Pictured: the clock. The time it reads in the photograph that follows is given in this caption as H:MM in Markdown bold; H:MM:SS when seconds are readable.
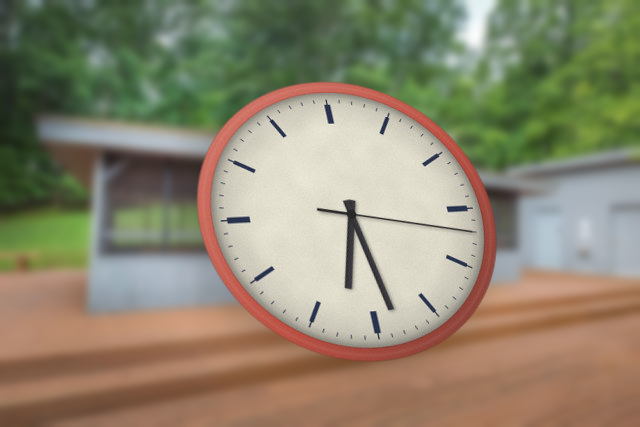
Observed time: **6:28:17**
